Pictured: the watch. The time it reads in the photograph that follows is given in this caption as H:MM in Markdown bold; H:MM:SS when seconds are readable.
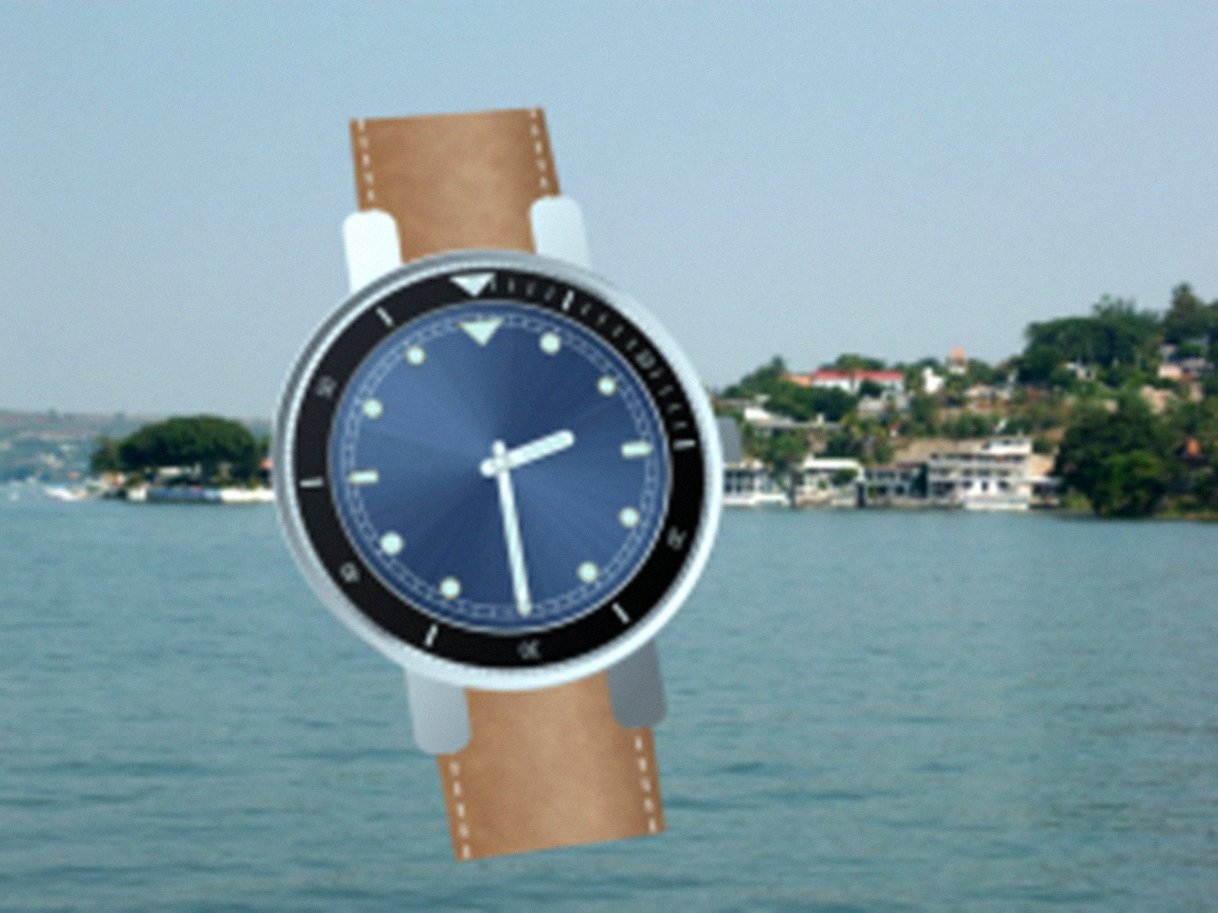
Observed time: **2:30**
